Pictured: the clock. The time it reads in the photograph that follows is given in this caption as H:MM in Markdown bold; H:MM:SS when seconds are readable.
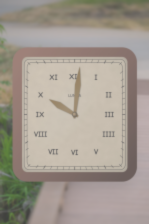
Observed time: **10:01**
